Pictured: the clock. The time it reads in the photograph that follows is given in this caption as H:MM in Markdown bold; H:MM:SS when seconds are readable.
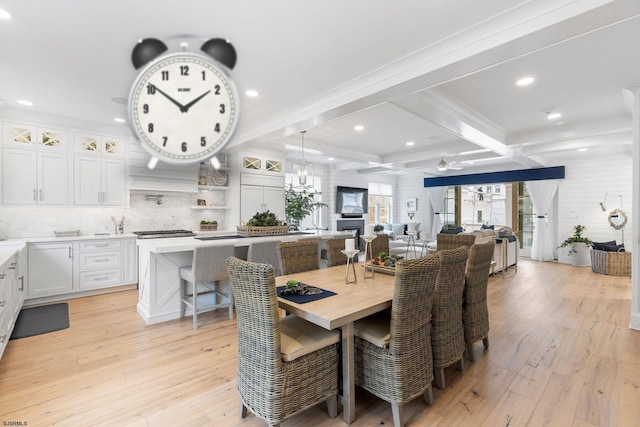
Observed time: **1:51**
